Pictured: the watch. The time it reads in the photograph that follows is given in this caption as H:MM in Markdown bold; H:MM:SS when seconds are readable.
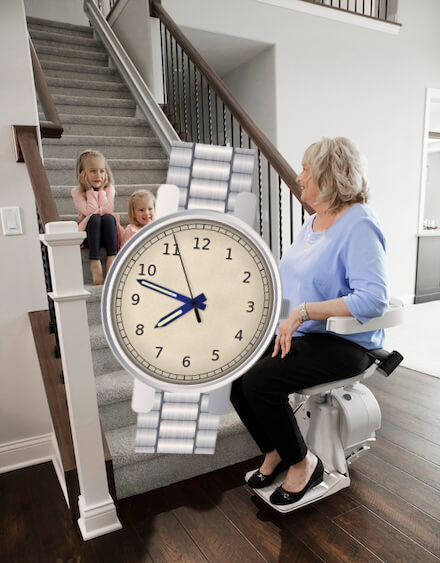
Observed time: **7:47:56**
